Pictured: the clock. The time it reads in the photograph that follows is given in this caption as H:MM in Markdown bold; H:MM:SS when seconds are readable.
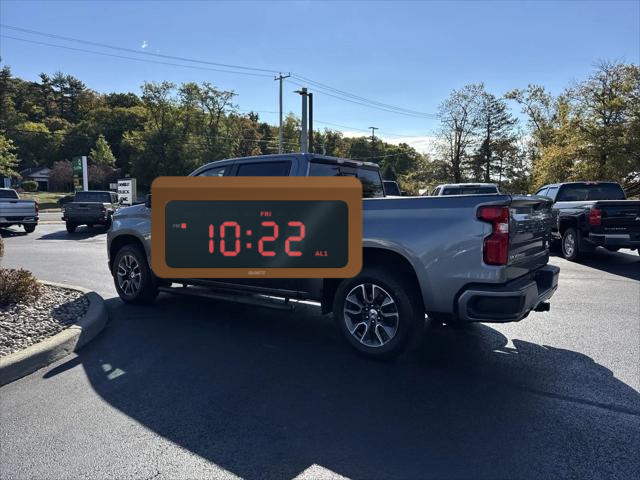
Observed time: **10:22**
